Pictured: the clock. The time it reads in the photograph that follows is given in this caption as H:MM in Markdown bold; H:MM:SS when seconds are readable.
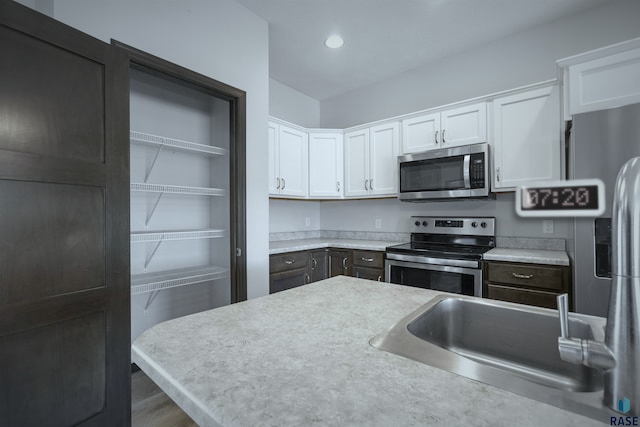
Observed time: **7:20**
